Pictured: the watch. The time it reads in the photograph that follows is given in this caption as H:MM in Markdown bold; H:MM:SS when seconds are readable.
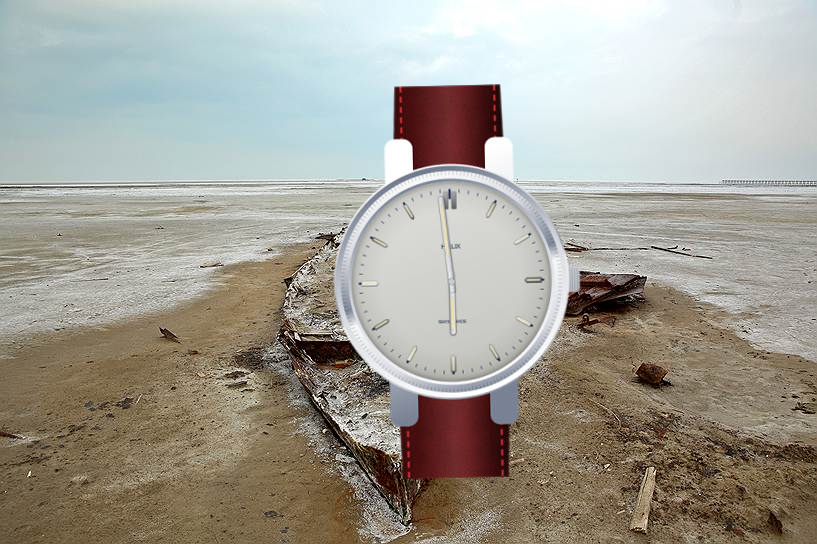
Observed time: **5:59**
